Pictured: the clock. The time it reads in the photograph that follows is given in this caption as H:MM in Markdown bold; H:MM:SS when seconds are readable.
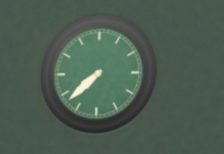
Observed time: **7:38**
